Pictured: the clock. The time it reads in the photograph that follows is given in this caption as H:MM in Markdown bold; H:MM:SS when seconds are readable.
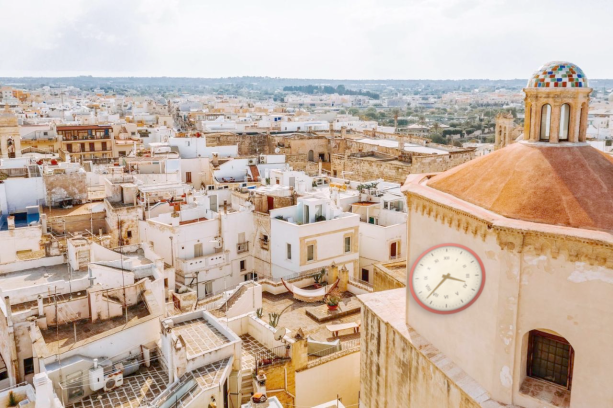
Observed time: **3:37**
